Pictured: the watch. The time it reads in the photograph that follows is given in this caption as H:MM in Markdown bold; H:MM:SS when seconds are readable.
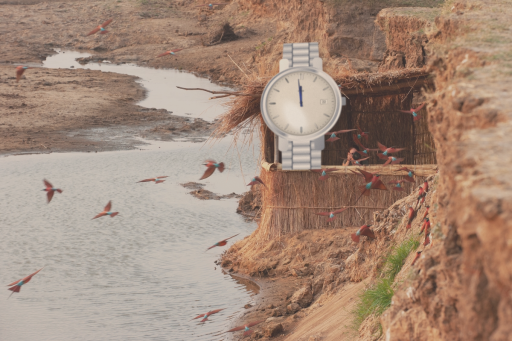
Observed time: **11:59**
